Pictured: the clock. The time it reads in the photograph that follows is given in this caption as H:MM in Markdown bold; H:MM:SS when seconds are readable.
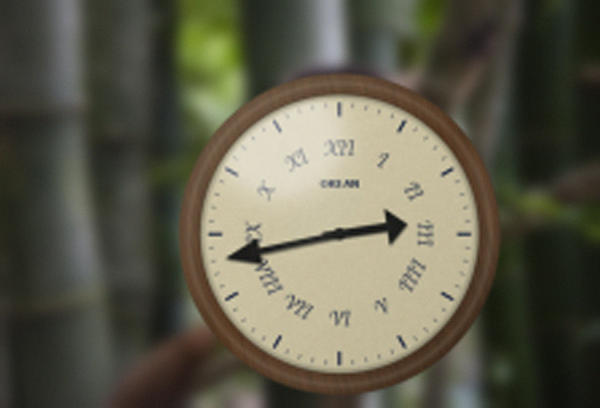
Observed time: **2:43**
